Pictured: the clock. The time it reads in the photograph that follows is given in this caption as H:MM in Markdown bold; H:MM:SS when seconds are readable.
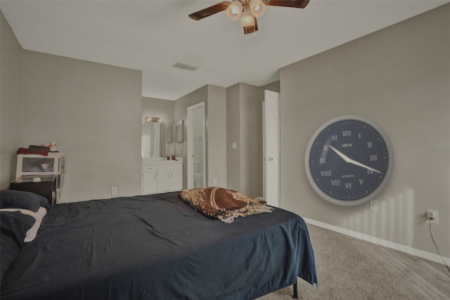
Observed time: **10:19**
